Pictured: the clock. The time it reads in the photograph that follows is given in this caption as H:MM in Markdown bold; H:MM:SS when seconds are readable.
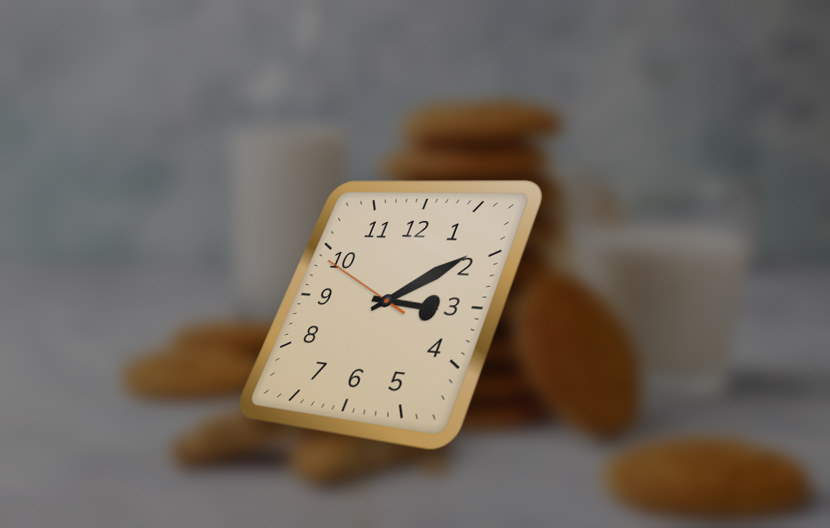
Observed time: **3:08:49**
